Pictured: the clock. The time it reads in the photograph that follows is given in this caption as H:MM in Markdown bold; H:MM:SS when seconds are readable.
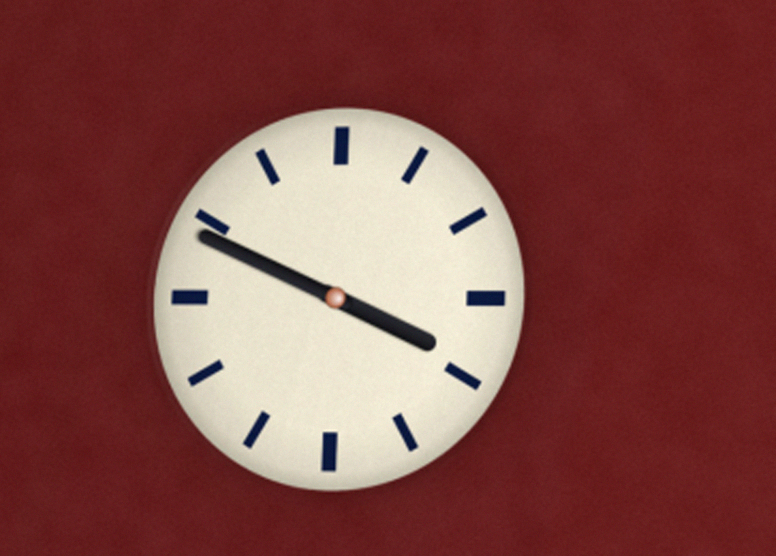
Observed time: **3:49**
